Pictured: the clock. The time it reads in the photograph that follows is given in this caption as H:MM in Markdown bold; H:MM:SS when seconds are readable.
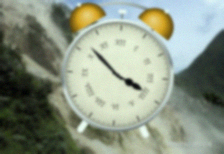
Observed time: **3:52**
